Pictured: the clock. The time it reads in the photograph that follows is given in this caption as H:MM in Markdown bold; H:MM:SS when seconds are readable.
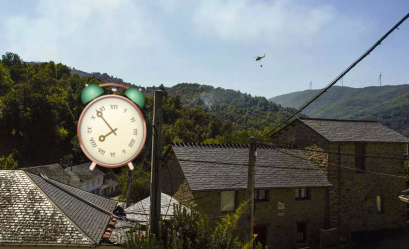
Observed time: **7:53**
